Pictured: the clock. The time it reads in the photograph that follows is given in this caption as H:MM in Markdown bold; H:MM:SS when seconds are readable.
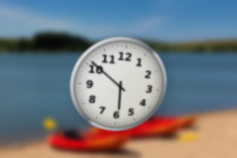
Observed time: **5:51**
